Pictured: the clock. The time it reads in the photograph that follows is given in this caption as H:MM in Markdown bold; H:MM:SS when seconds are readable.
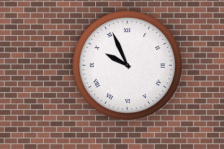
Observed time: **9:56**
